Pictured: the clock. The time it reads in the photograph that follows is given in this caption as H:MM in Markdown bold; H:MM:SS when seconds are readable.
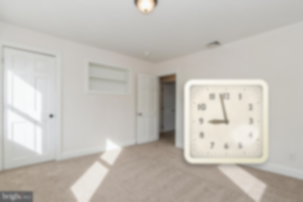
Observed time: **8:58**
